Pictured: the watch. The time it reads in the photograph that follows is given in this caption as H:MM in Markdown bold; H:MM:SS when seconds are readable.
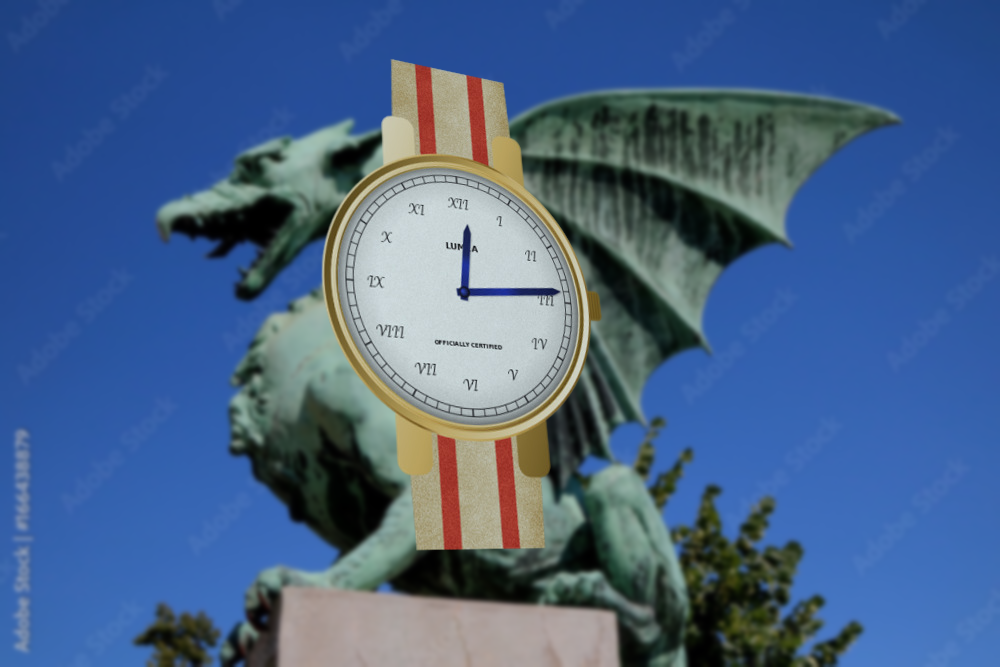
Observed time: **12:14**
